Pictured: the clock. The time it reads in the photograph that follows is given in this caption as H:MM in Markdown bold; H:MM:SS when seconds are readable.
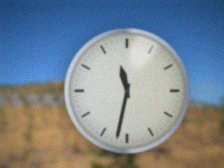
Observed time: **11:32**
